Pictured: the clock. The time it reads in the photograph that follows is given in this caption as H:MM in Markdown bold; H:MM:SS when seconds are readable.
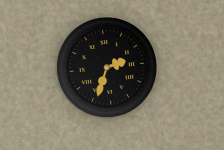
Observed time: **2:34**
